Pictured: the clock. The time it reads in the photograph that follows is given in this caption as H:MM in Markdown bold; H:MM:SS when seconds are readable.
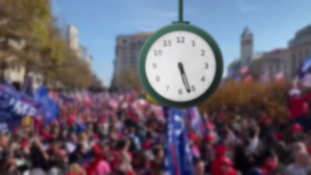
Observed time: **5:27**
